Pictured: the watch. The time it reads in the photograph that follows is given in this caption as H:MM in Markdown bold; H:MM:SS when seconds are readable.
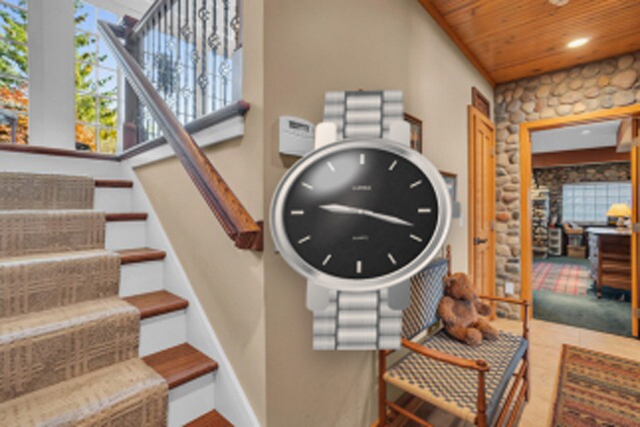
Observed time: **9:18**
